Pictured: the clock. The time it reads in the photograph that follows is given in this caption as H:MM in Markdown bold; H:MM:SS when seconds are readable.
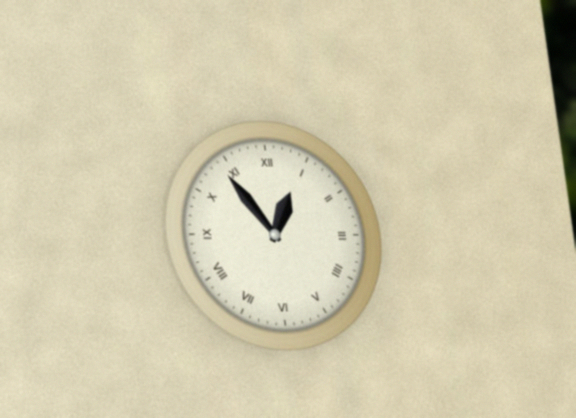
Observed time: **12:54**
